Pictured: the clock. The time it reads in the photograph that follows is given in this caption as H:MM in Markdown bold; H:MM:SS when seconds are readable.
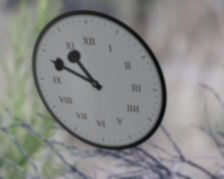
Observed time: **10:49**
